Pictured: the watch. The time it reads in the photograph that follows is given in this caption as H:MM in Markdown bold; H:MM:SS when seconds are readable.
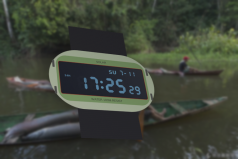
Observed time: **17:25:29**
